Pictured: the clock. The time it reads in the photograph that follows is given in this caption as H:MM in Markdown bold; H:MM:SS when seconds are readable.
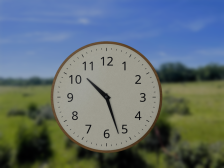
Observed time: **10:27**
